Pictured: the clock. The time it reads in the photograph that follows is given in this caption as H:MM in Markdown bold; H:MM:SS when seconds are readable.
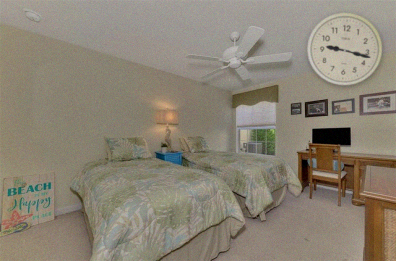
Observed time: **9:17**
